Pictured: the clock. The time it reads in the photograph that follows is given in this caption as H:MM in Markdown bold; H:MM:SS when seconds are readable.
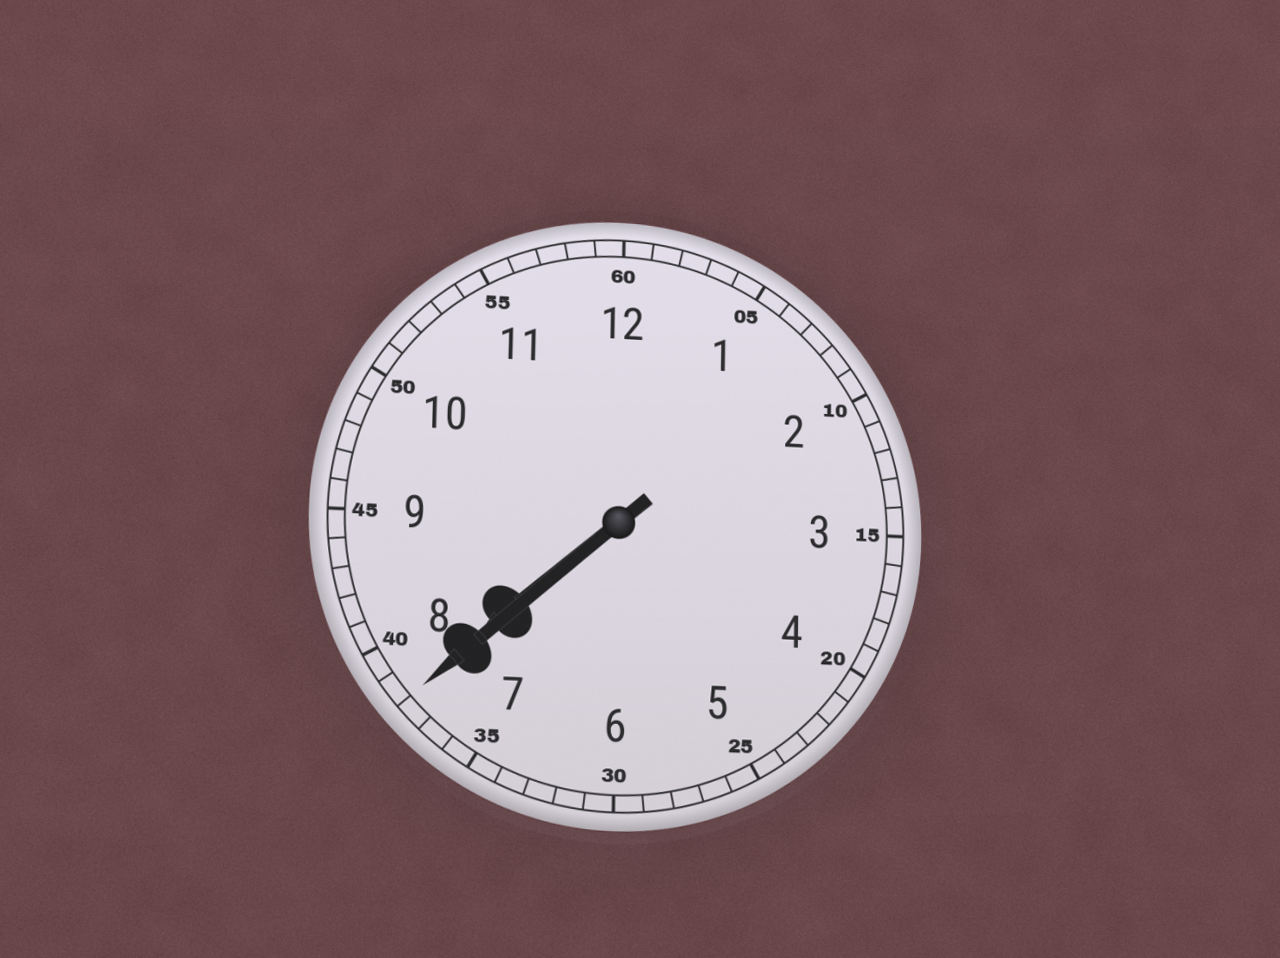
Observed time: **7:38**
